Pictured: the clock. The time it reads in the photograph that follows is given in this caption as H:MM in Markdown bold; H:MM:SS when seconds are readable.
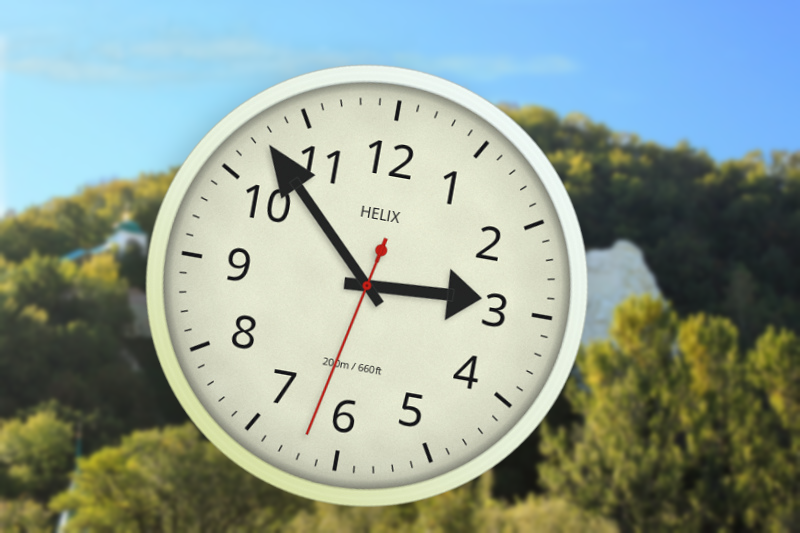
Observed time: **2:52:32**
